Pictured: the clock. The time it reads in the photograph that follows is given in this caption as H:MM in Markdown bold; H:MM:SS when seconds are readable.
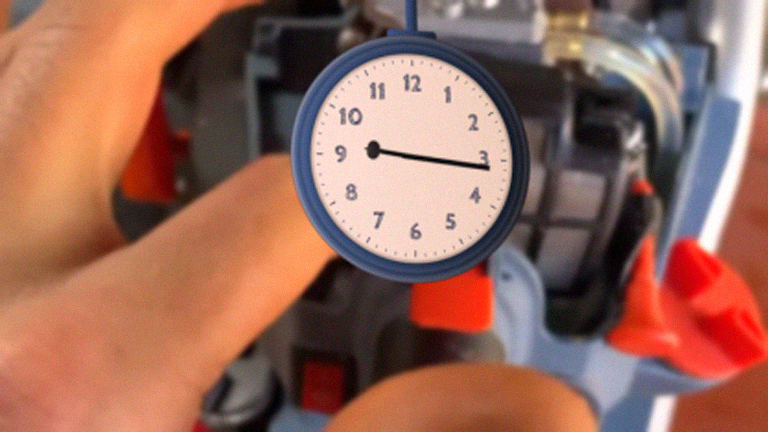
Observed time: **9:16**
